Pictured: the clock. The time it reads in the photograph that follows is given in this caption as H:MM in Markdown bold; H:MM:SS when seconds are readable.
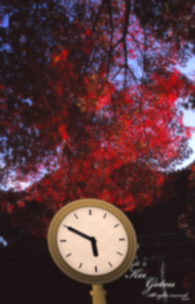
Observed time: **5:50**
